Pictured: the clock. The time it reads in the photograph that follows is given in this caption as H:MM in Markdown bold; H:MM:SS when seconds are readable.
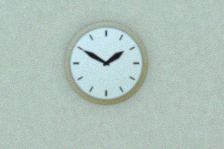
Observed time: **1:50**
